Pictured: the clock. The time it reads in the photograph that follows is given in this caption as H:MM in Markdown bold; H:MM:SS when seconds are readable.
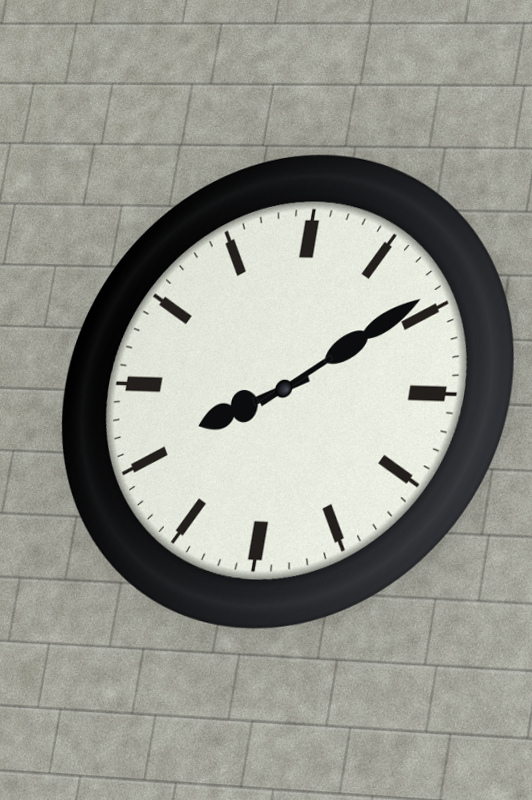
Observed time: **8:09**
